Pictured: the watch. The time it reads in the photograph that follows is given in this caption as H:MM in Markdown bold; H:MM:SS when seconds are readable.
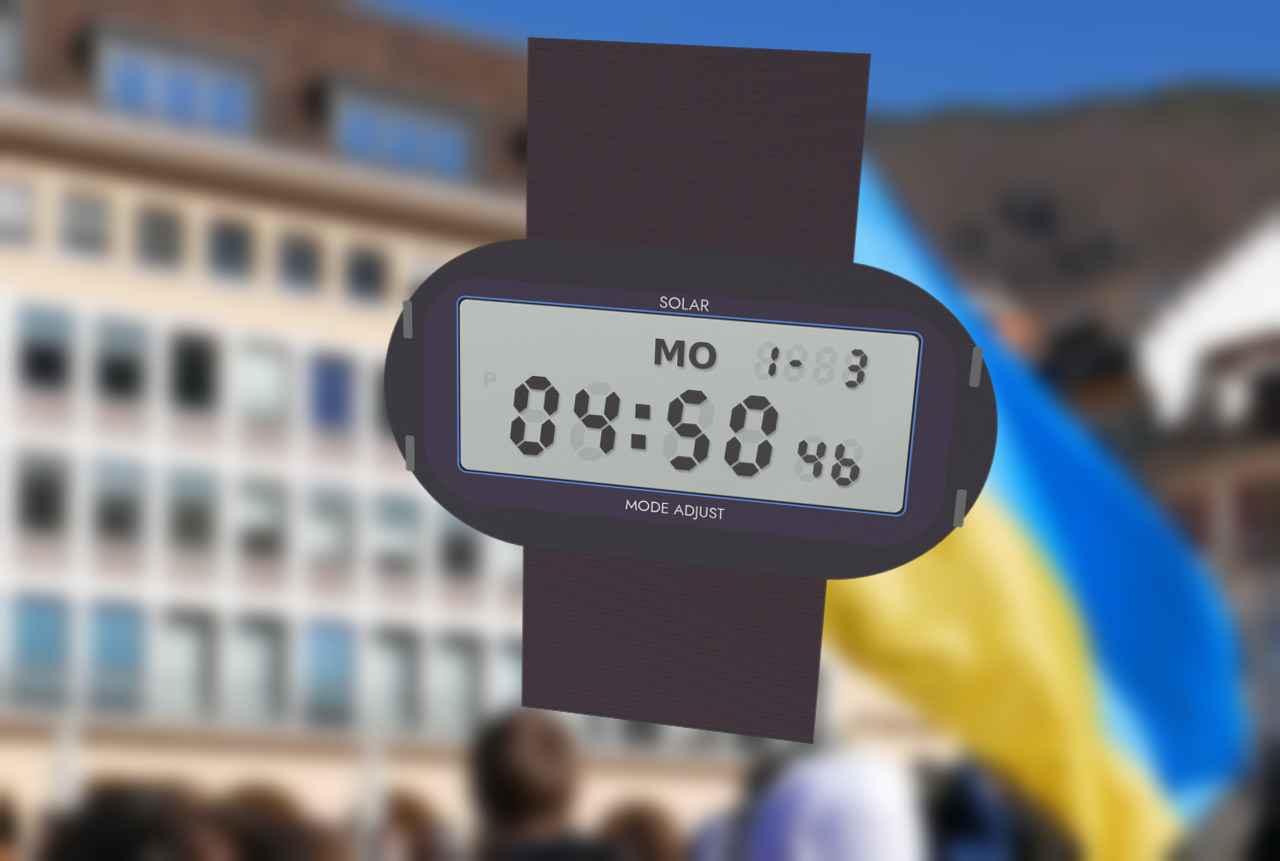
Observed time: **4:50:46**
